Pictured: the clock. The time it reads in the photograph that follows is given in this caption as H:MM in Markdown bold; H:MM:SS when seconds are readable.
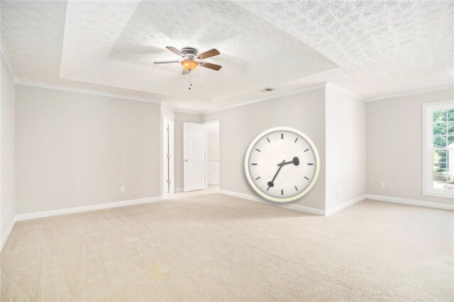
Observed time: **2:35**
